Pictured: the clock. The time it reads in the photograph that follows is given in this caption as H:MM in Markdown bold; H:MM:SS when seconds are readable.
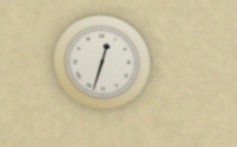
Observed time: **12:33**
